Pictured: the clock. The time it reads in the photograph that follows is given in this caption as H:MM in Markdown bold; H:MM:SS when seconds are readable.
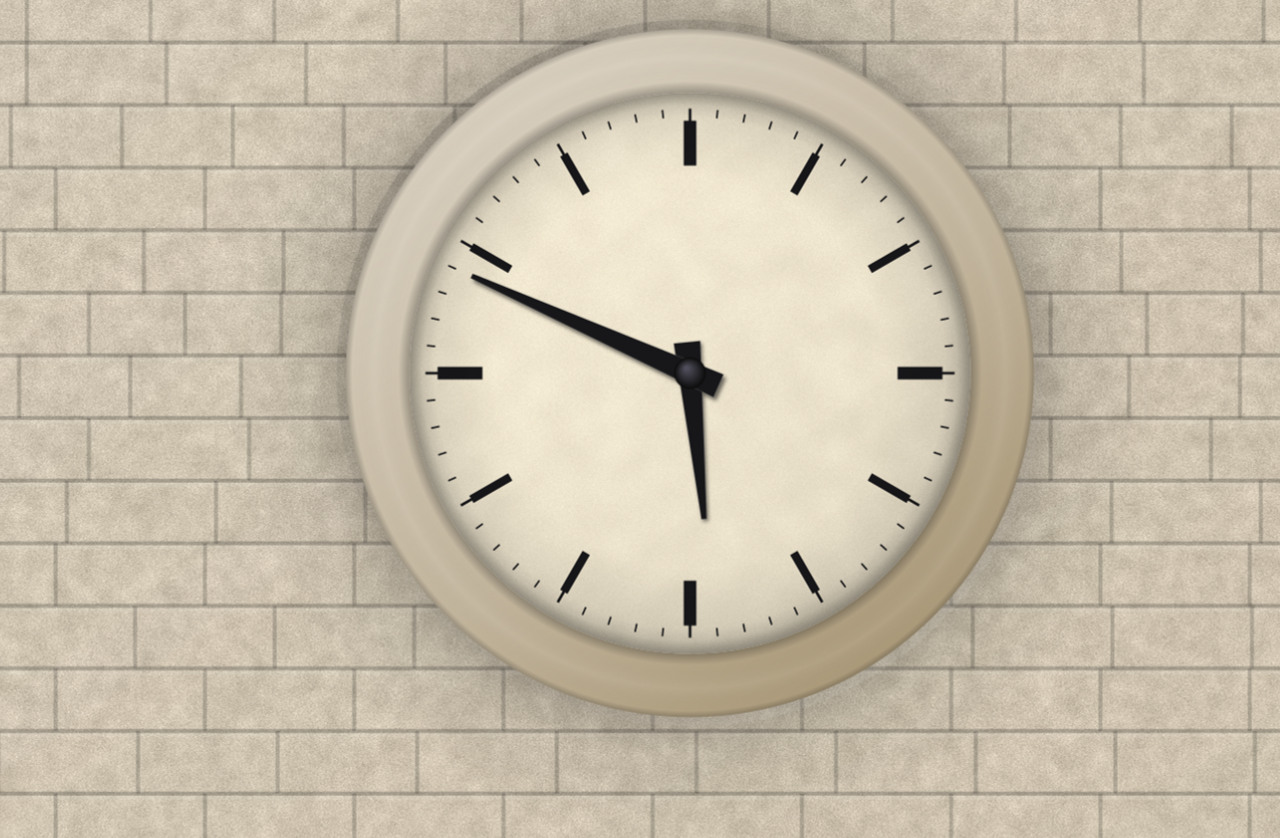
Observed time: **5:49**
